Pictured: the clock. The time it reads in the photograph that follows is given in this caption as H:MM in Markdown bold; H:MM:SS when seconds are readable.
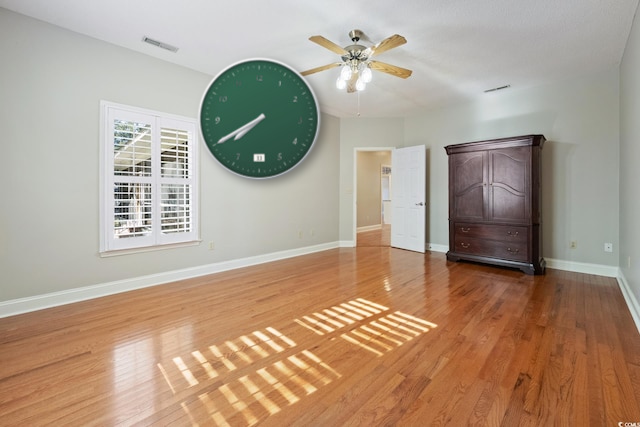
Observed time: **7:40**
